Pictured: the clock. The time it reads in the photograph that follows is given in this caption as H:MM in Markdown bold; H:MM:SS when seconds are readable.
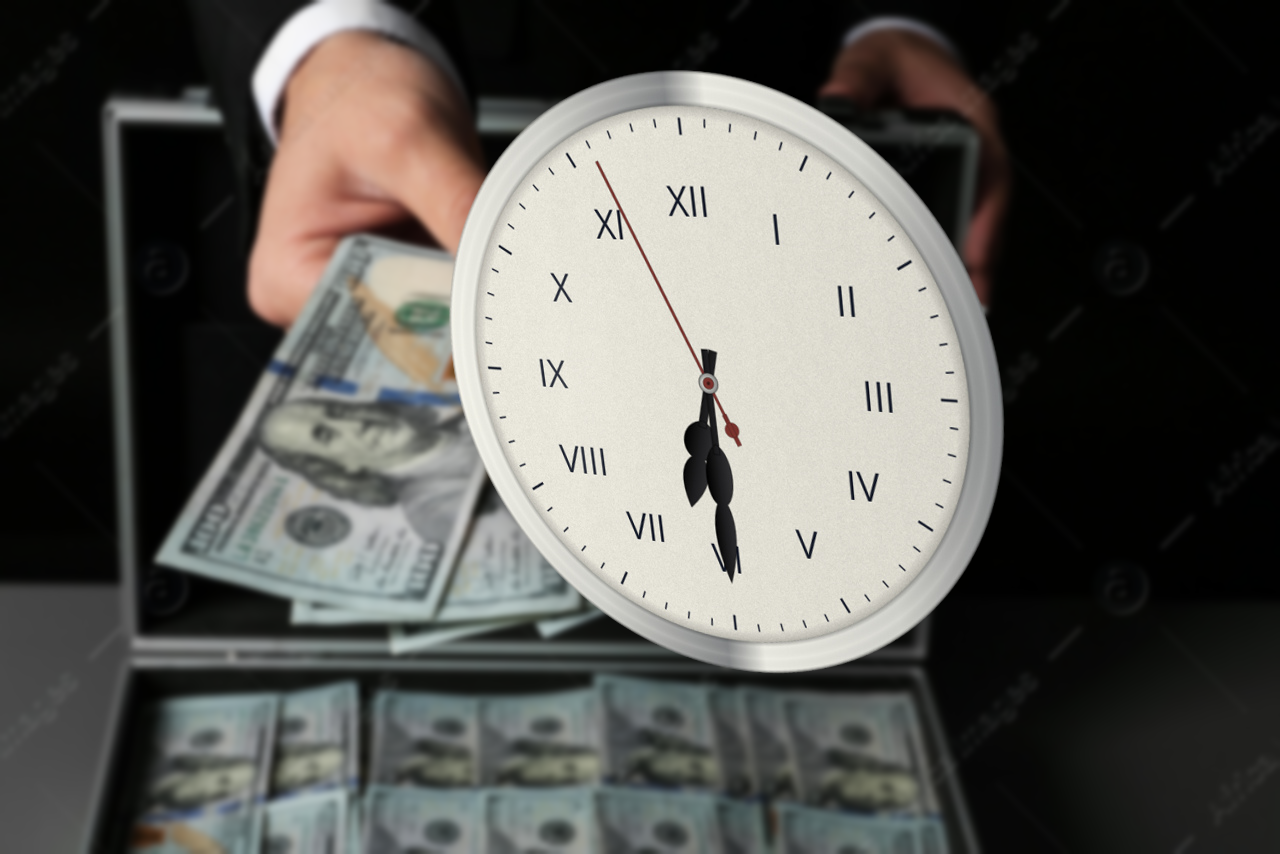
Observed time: **6:29:56**
